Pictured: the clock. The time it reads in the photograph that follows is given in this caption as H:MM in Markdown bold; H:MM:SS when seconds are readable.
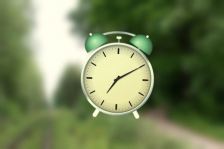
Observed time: **7:10**
